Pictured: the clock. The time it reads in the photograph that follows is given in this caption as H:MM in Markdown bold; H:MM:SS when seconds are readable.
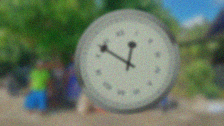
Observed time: **12:53**
